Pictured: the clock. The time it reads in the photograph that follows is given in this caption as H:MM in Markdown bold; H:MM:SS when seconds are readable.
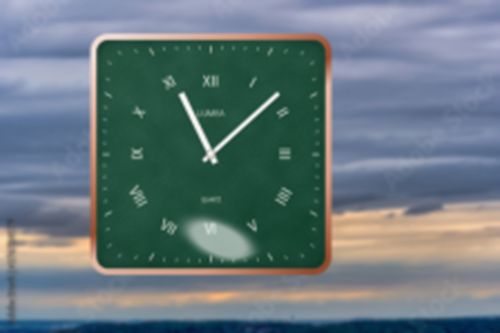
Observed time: **11:08**
